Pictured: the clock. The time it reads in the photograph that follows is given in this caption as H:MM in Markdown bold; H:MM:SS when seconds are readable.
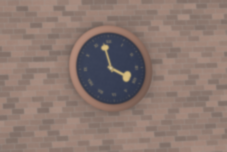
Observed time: **3:58**
